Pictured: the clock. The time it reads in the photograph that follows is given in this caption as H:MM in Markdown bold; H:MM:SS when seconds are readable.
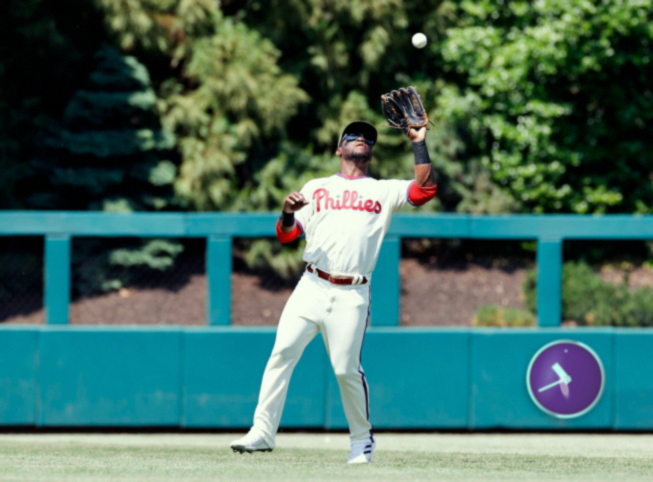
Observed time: **10:41**
